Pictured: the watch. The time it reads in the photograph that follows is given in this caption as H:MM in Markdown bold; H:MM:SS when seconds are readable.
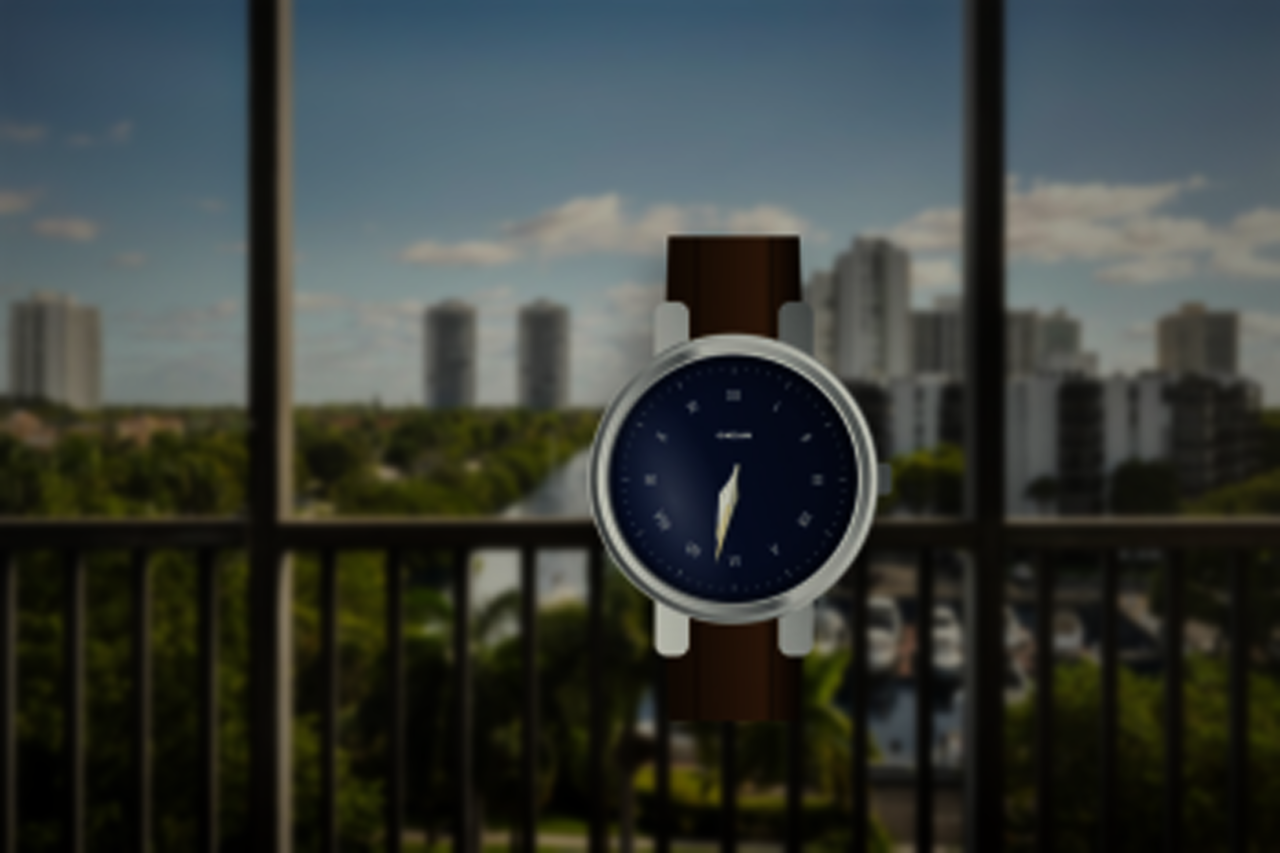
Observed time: **6:32**
